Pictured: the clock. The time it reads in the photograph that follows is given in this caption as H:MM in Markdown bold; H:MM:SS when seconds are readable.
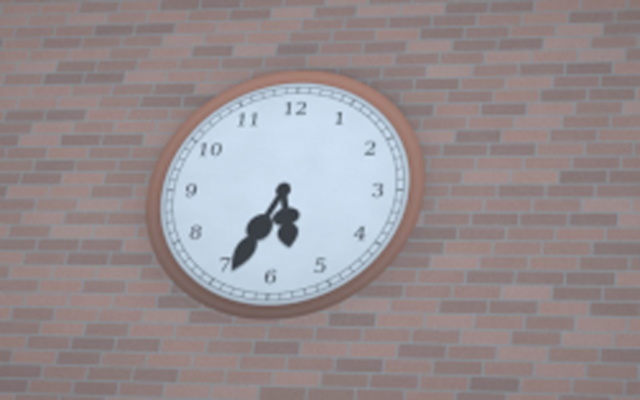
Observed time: **5:34**
